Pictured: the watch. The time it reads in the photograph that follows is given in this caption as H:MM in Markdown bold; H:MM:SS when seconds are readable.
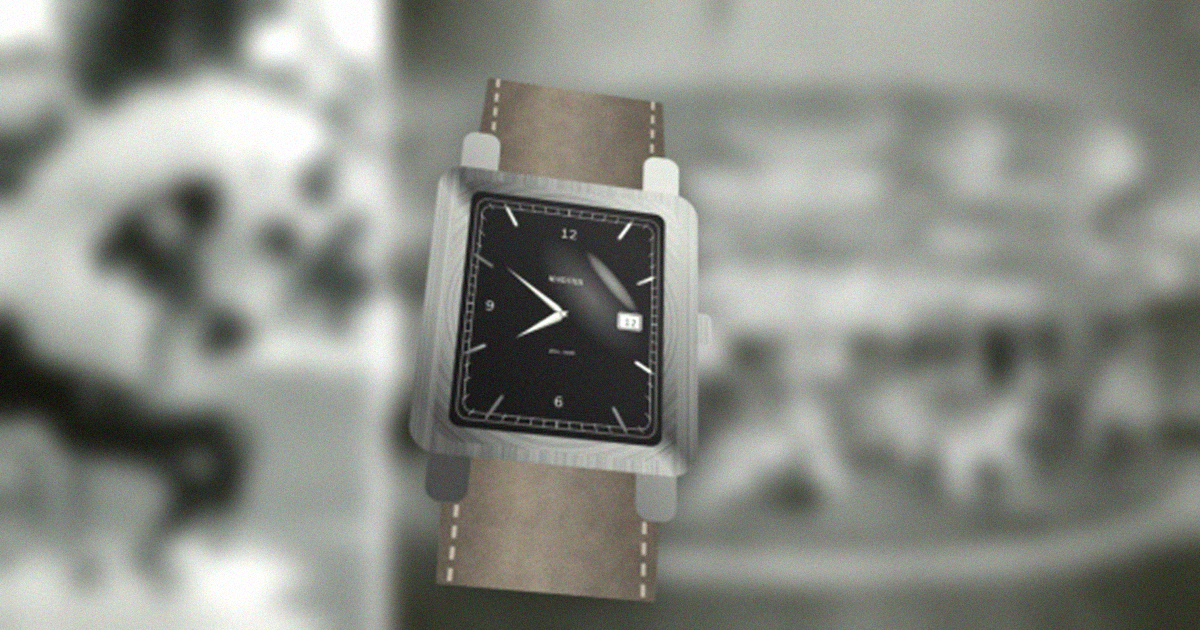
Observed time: **7:51**
